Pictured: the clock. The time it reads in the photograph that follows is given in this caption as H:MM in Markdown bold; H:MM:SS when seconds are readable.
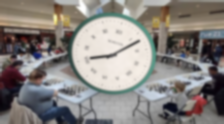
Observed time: **8:07**
